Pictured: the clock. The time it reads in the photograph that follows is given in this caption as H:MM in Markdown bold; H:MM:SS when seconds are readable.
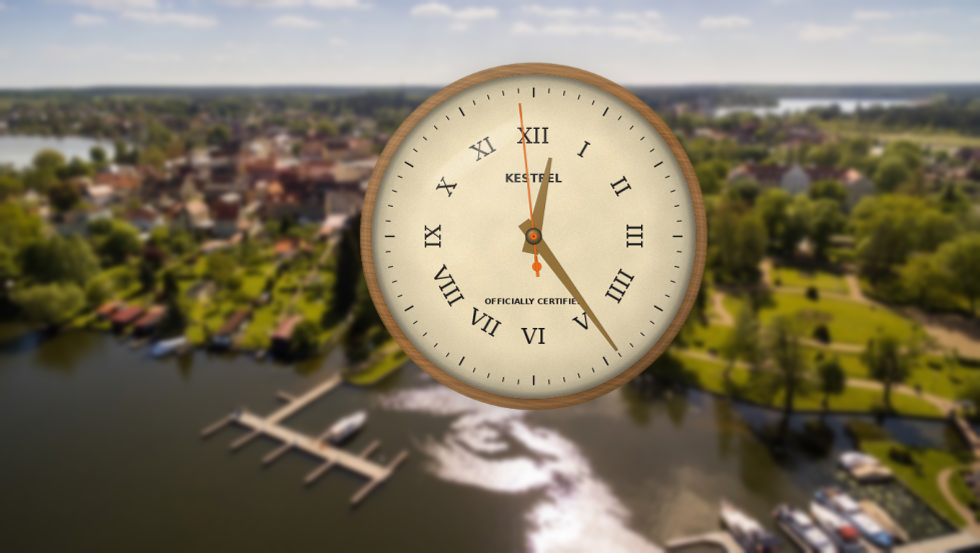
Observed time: **12:23:59**
